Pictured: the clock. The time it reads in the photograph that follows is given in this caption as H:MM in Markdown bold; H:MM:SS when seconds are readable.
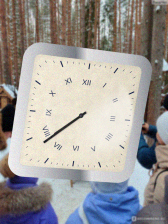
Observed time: **7:38**
